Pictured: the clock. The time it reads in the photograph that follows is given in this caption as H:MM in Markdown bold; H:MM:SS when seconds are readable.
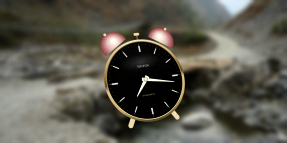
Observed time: **7:17**
